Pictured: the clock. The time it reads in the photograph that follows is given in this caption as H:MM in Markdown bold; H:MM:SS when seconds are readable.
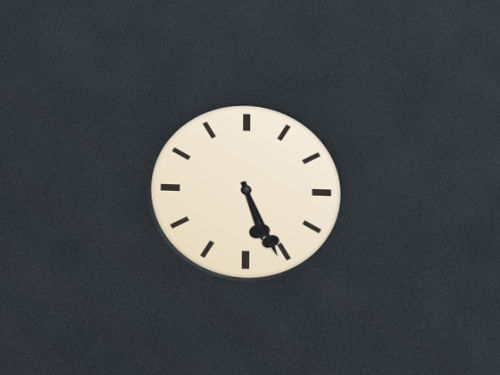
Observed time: **5:26**
